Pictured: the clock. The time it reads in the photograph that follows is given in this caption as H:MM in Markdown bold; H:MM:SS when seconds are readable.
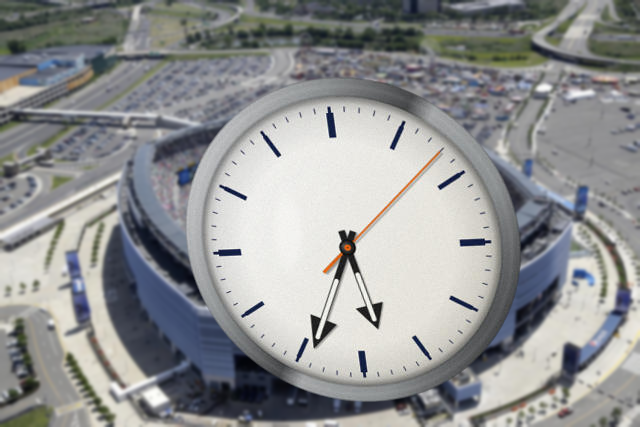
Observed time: **5:34:08**
